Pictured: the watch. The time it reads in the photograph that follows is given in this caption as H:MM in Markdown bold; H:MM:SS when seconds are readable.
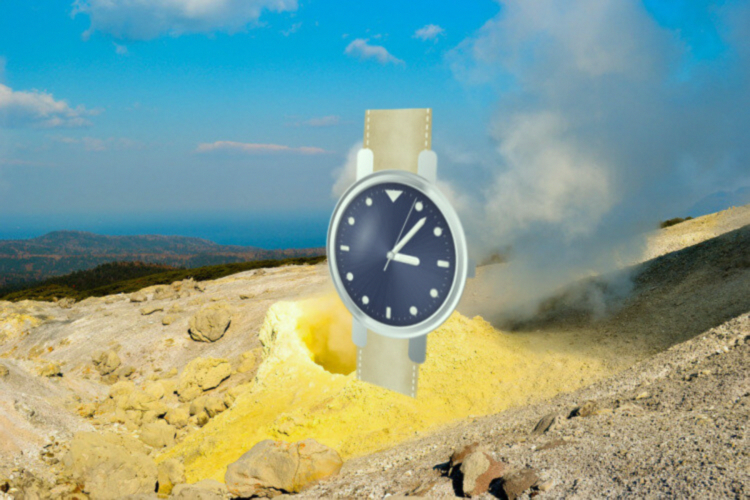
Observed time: **3:07:04**
